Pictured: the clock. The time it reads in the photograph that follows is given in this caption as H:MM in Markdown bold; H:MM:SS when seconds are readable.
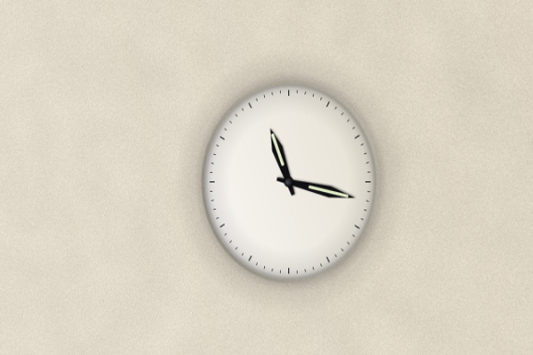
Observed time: **11:17**
